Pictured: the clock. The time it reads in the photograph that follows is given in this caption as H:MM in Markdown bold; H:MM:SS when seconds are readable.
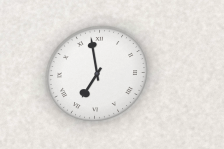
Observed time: **6:58**
